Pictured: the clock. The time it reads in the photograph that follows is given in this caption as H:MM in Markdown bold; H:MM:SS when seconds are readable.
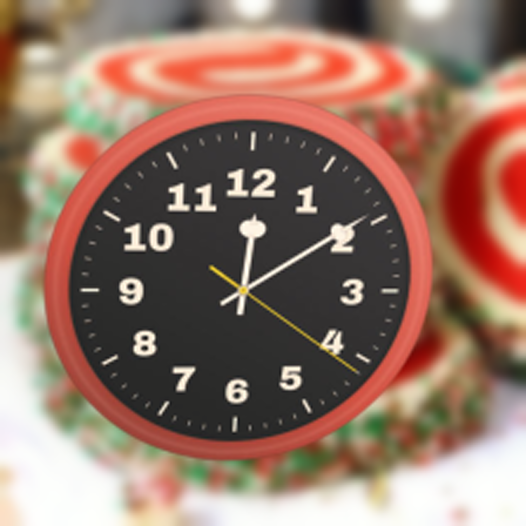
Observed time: **12:09:21**
